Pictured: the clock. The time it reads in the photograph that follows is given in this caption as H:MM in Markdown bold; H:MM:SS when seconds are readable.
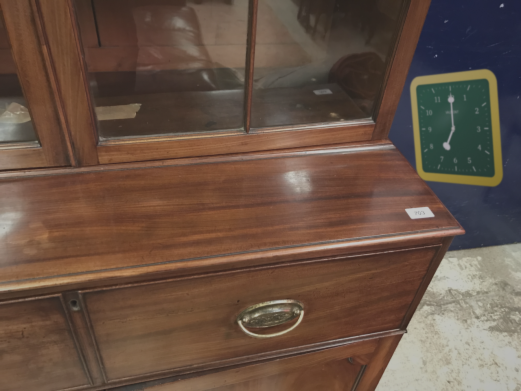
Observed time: **7:00**
